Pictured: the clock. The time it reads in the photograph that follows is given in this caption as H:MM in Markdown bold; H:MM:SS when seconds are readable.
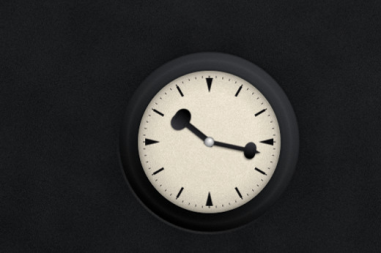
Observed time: **10:17**
